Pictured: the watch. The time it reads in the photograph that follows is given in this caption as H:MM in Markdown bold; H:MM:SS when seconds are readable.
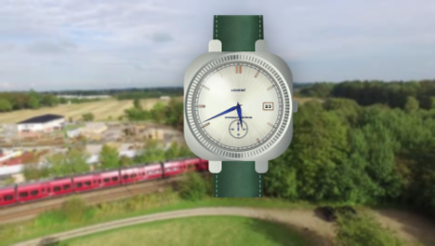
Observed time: **5:41**
